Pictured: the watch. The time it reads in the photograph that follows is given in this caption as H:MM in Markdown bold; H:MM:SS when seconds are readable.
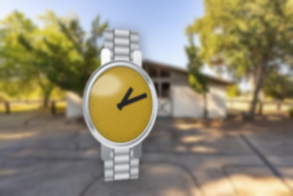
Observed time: **1:12**
